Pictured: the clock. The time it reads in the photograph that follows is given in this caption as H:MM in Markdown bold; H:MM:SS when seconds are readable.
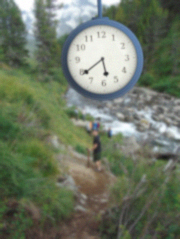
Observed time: **5:39**
